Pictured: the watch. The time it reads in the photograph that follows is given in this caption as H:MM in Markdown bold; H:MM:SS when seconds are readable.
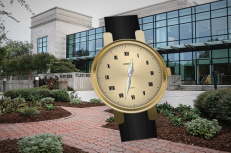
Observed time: **12:33**
